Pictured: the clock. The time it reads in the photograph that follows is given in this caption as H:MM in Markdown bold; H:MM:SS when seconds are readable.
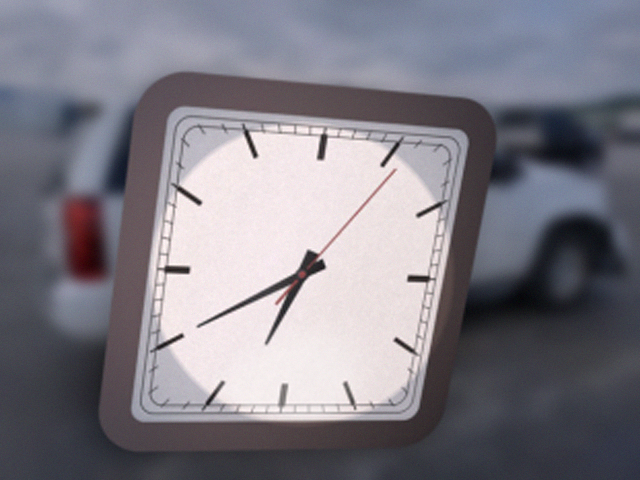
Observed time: **6:40:06**
